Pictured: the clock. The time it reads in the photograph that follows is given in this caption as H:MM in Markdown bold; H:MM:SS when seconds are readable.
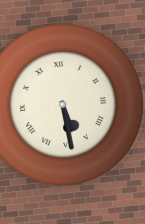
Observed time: **5:29**
